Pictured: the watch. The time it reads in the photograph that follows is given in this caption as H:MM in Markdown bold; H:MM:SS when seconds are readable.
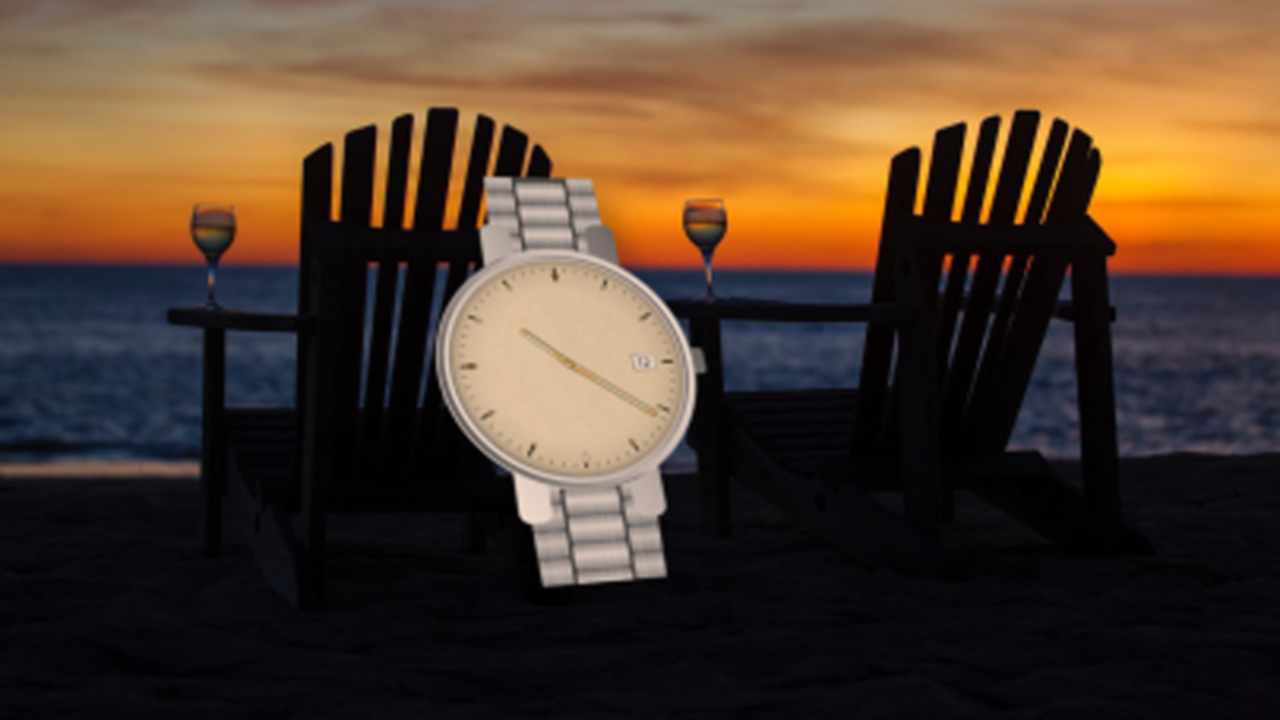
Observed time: **10:21**
